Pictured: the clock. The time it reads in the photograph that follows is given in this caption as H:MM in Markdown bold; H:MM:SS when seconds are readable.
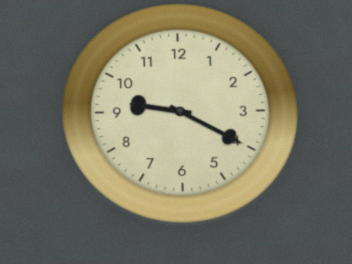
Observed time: **9:20**
